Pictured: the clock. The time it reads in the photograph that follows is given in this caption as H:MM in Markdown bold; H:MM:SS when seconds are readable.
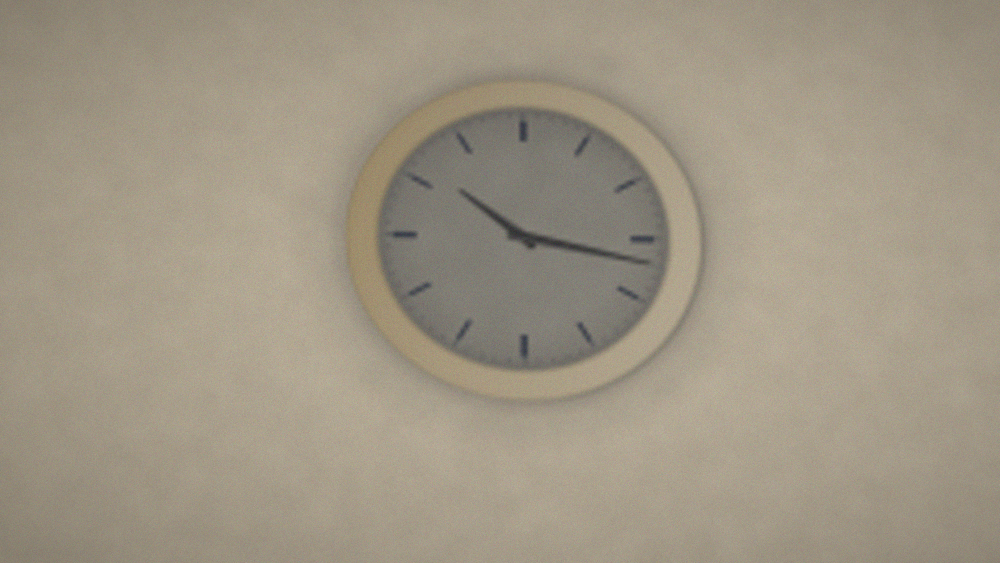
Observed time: **10:17**
